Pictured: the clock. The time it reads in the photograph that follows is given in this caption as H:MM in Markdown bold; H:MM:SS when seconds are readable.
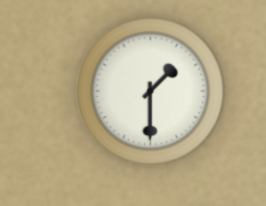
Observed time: **1:30**
